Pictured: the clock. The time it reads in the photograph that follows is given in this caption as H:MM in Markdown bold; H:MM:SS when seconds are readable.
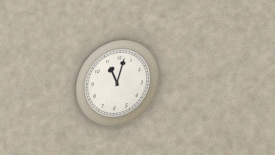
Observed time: **11:02**
